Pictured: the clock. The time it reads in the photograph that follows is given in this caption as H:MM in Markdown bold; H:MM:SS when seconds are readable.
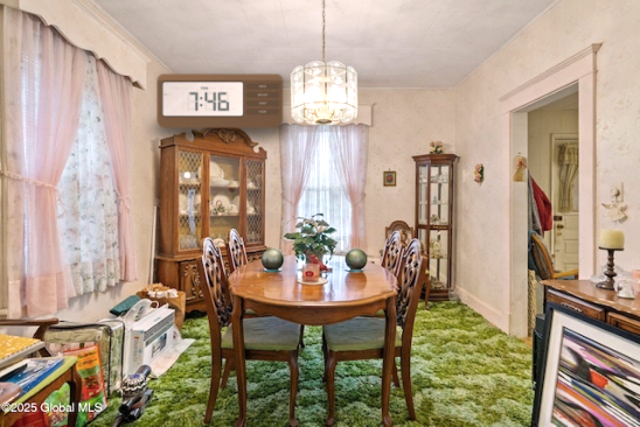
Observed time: **7:46**
